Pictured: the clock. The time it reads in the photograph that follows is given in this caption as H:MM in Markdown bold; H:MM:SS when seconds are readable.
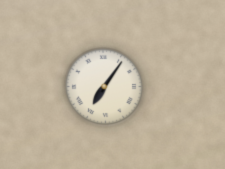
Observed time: **7:06**
